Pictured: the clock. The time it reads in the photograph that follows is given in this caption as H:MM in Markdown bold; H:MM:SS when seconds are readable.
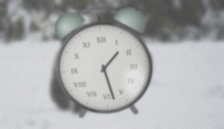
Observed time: **1:28**
